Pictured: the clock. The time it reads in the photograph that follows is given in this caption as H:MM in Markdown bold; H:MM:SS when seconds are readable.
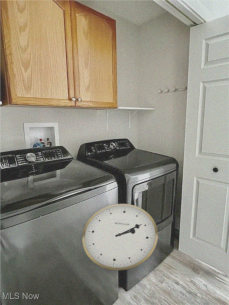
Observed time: **2:09**
